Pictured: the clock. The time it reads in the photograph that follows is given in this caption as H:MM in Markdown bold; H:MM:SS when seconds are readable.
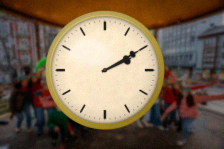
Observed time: **2:10**
